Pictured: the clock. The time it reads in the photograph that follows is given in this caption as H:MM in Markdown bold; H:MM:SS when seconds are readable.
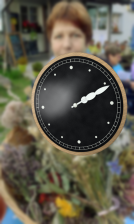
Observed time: **2:11**
